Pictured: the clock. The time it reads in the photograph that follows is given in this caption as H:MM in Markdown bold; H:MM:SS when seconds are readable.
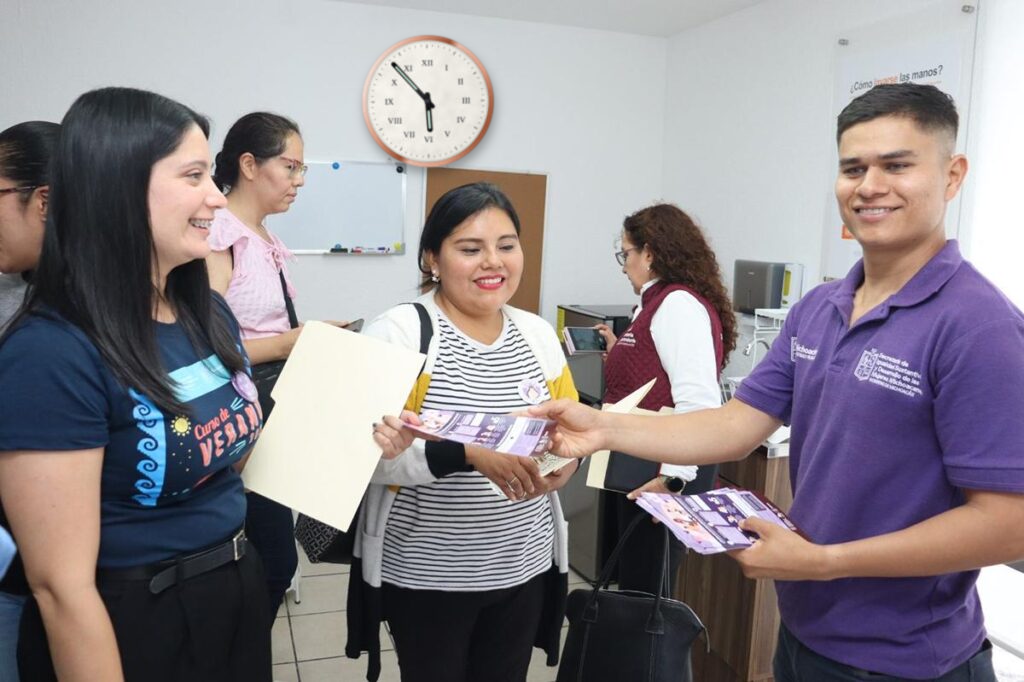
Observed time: **5:53**
